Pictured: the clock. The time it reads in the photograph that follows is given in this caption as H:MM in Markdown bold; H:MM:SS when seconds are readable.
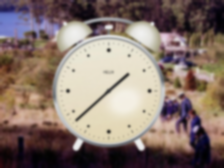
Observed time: **1:38**
